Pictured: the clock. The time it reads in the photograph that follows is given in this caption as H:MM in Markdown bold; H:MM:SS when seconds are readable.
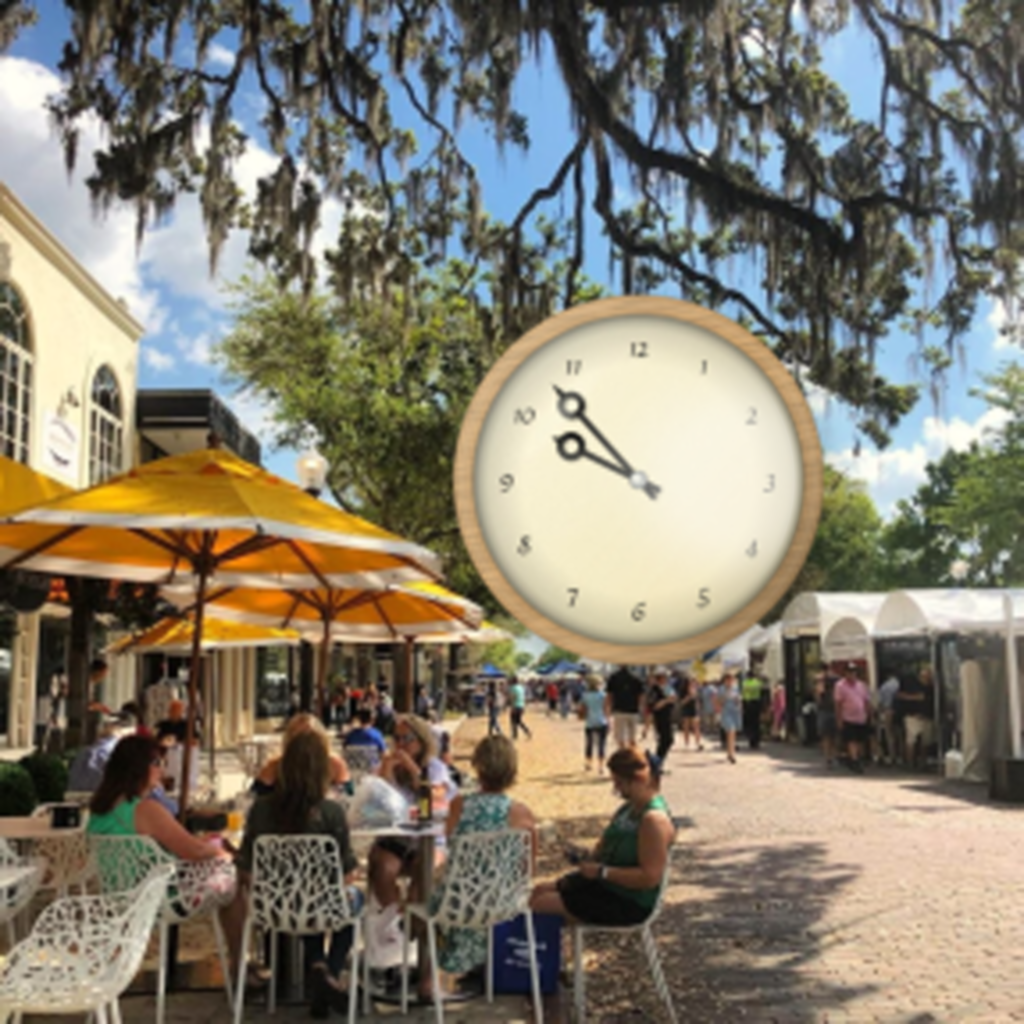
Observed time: **9:53**
